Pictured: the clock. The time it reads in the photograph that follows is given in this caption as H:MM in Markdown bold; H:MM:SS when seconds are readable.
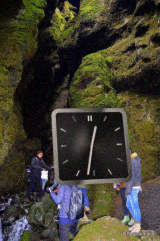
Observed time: **12:32**
